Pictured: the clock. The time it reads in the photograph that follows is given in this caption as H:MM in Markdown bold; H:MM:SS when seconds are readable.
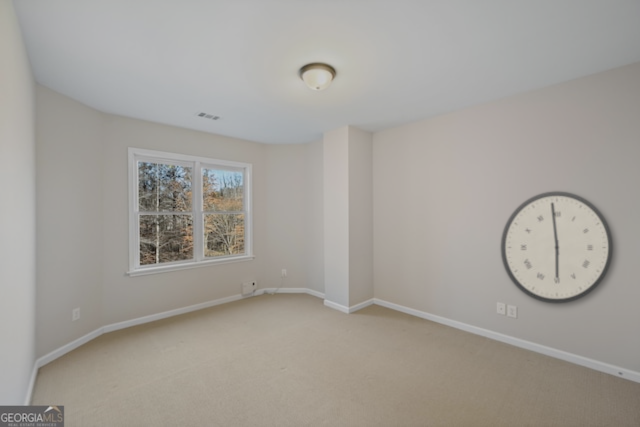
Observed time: **5:59**
